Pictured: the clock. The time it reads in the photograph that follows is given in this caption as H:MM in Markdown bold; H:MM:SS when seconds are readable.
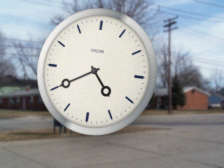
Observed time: **4:40**
